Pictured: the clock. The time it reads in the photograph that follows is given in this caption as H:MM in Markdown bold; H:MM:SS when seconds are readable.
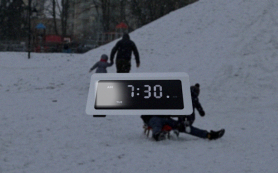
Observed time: **7:30**
